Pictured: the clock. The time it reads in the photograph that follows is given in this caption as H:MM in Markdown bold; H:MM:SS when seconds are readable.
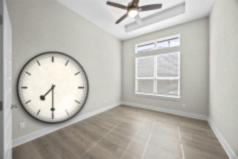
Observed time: **7:30**
